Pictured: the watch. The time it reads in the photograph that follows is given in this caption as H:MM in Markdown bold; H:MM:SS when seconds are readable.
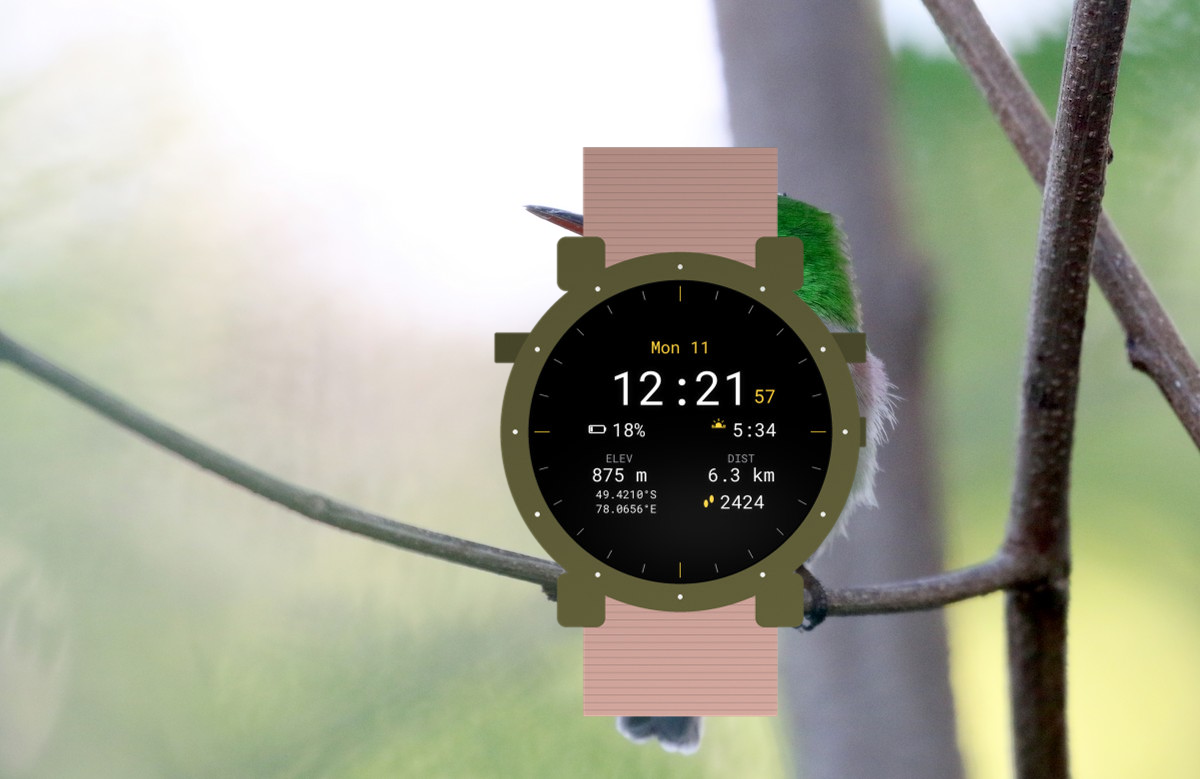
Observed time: **12:21:57**
